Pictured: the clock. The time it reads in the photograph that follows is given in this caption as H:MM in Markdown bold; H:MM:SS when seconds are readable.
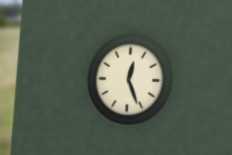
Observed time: **12:26**
